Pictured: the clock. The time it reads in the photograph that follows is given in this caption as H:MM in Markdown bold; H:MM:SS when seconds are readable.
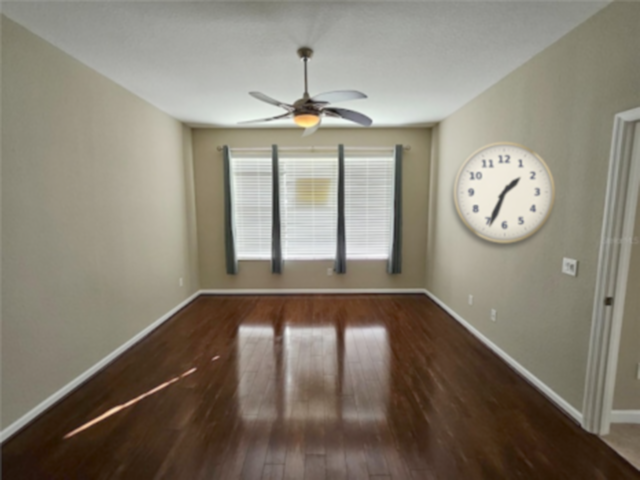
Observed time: **1:34**
